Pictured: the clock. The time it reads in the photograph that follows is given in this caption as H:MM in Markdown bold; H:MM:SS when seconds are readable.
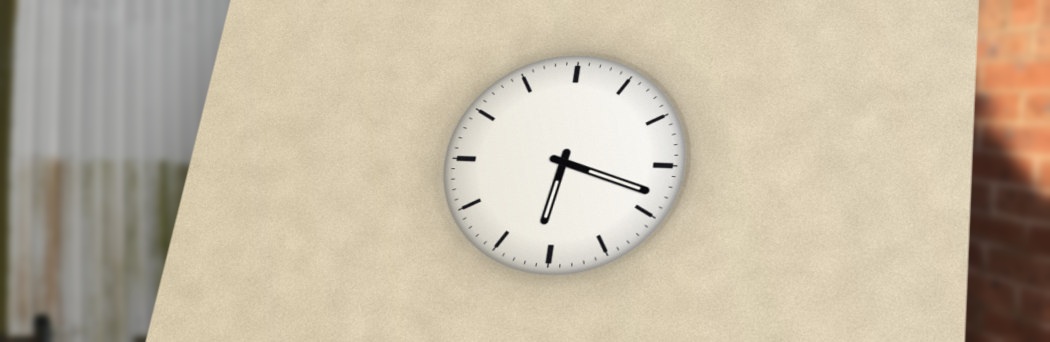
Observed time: **6:18**
